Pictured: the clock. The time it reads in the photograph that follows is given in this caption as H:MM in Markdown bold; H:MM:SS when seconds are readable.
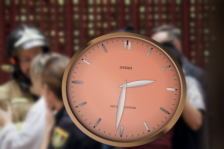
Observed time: **2:31**
